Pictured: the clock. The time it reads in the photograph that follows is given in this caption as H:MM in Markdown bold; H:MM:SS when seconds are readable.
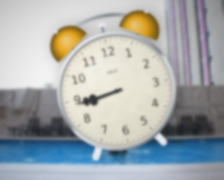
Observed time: **8:44**
